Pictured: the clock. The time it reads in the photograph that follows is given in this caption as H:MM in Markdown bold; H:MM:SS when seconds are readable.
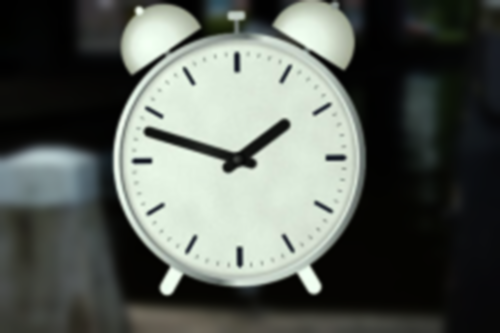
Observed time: **1:48**
